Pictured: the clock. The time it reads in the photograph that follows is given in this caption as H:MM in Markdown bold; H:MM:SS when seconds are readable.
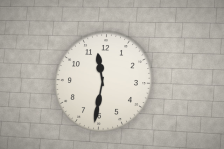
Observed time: **11:31**
